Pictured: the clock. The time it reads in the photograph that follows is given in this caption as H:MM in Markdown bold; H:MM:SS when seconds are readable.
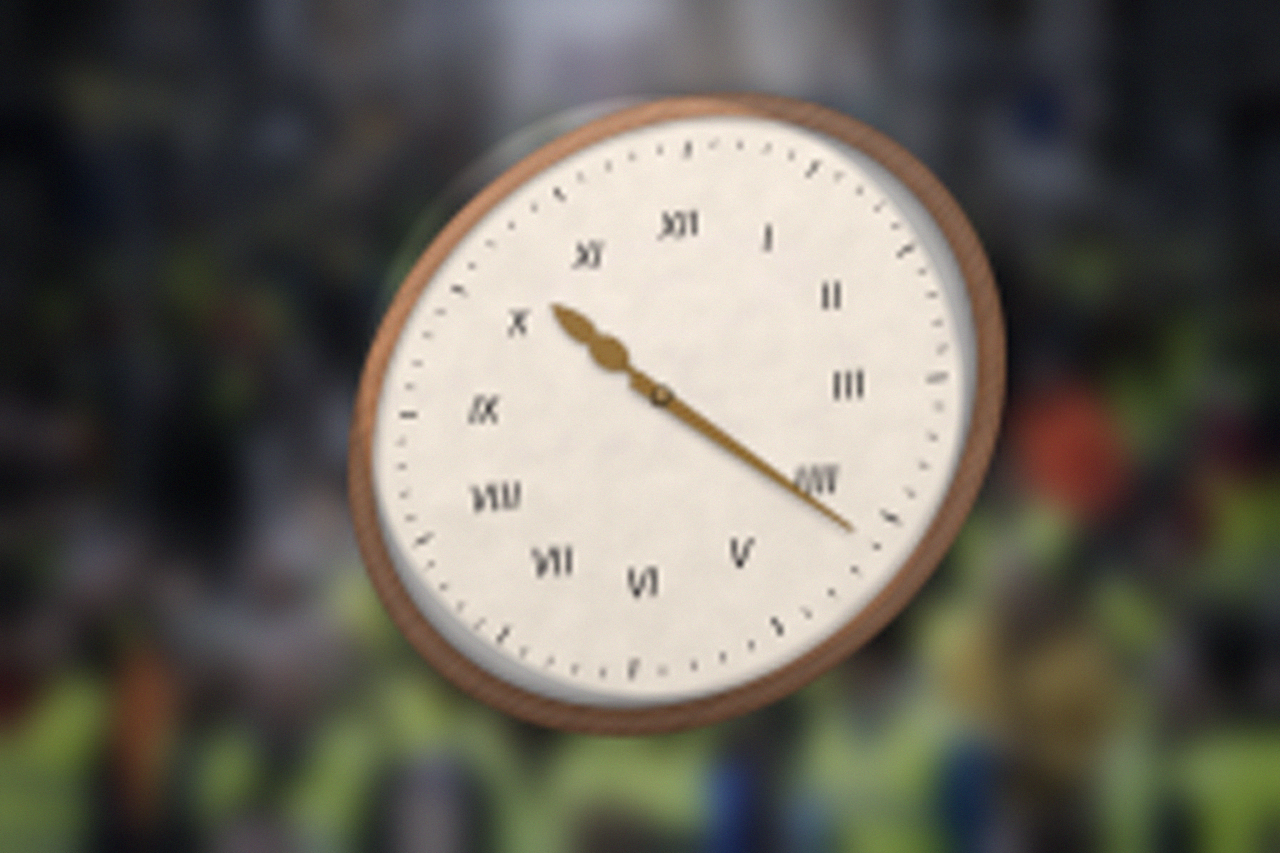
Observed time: **10:21**
